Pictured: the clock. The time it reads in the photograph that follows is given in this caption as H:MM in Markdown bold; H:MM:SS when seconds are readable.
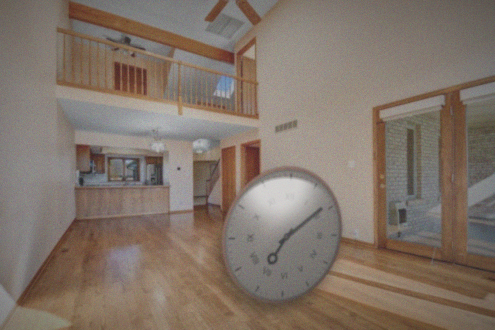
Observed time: **7:09**
